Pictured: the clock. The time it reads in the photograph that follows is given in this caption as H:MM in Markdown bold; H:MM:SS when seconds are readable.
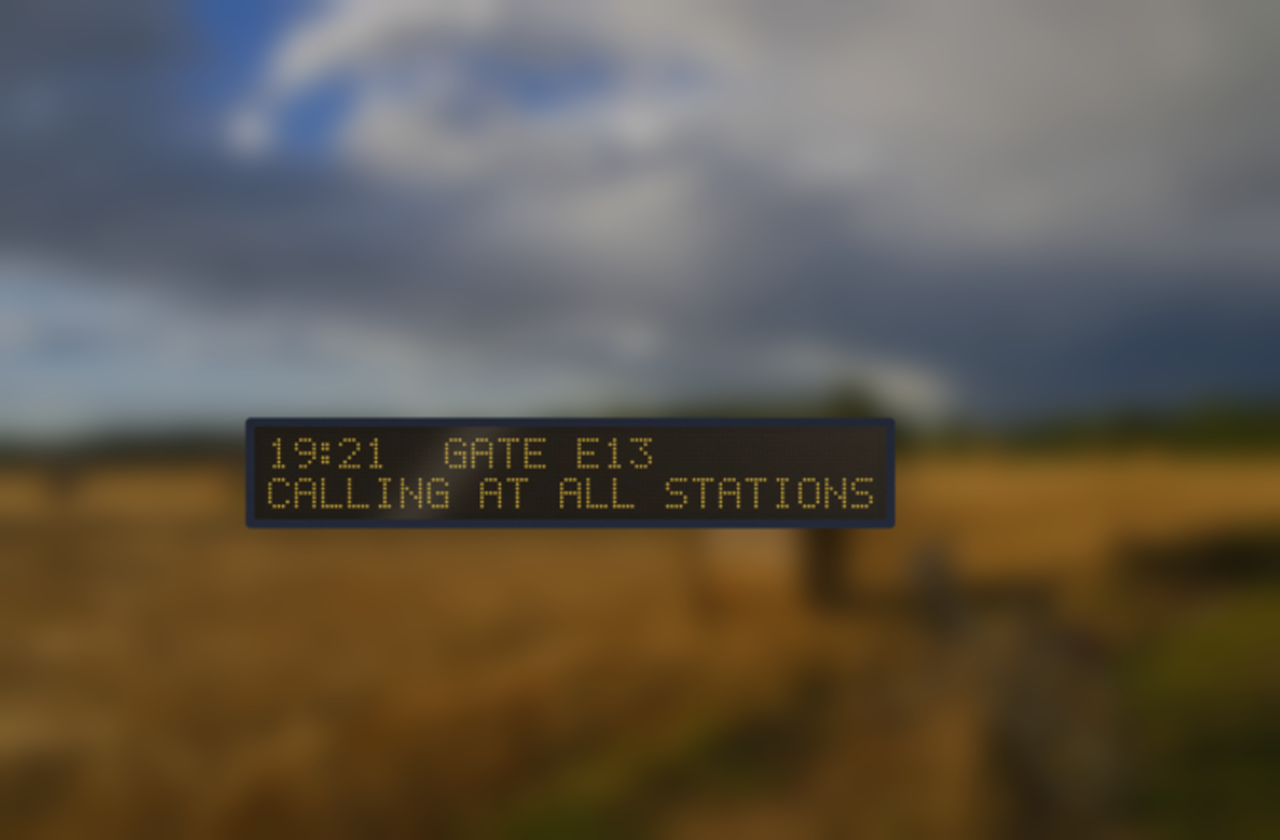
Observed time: **19:21**
